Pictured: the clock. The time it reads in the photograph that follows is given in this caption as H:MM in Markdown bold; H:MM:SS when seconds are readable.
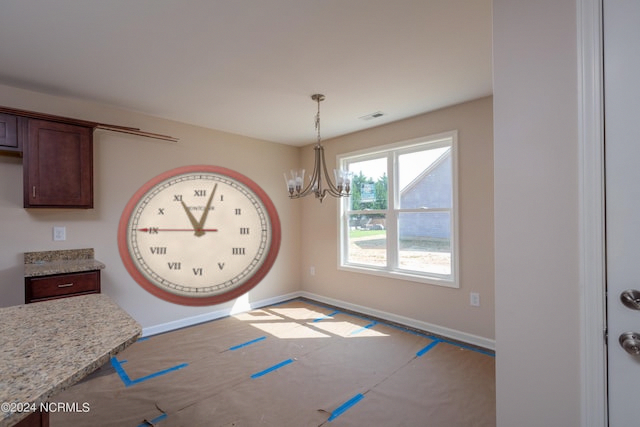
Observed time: **11:02:45**
